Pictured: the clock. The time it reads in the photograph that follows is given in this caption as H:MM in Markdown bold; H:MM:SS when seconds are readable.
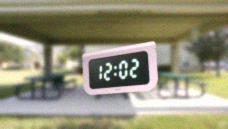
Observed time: **12:02**
